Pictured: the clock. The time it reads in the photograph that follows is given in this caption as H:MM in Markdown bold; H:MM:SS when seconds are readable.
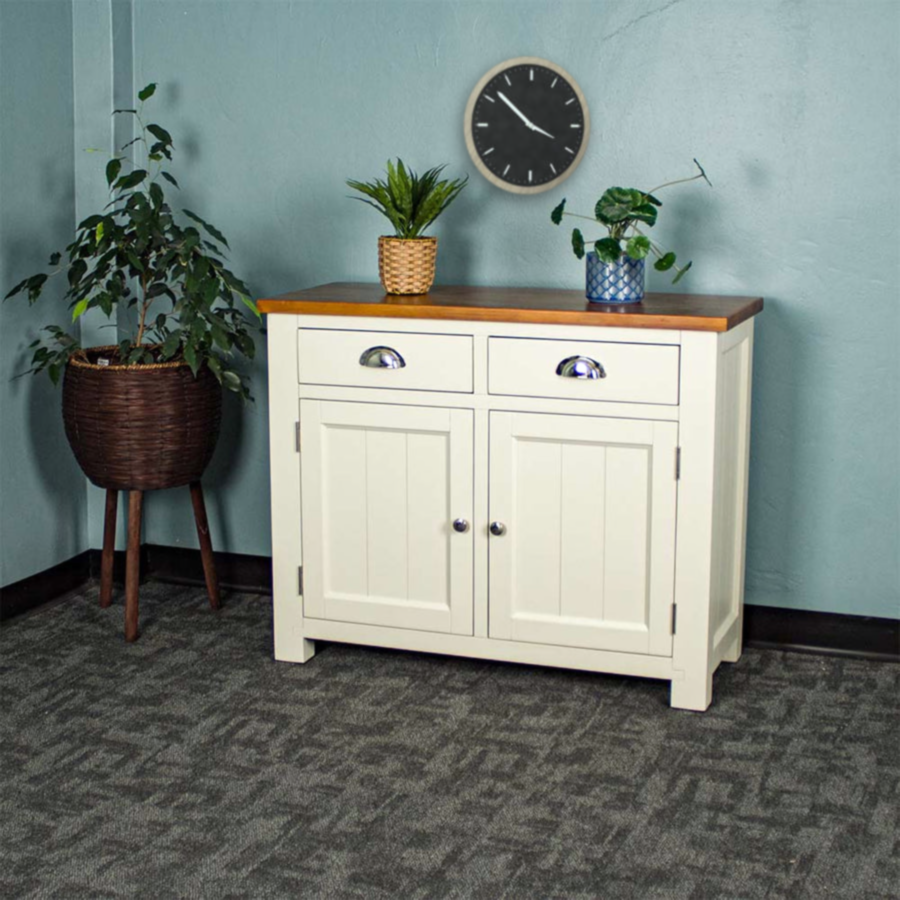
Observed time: **3:52**
